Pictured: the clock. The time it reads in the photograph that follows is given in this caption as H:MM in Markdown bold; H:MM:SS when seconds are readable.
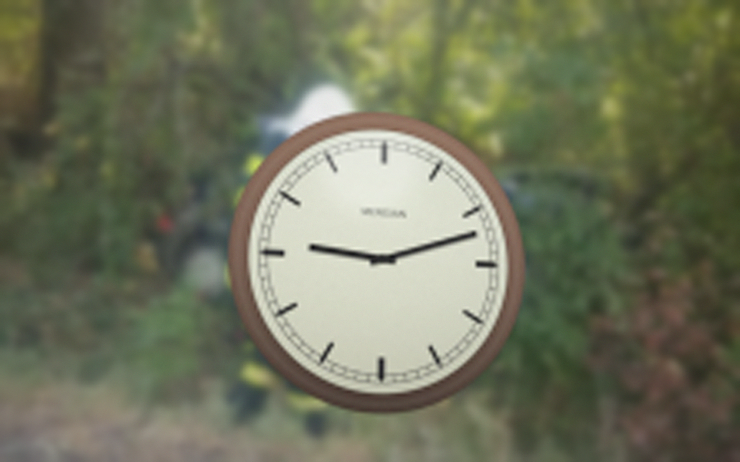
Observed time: **9:12**
